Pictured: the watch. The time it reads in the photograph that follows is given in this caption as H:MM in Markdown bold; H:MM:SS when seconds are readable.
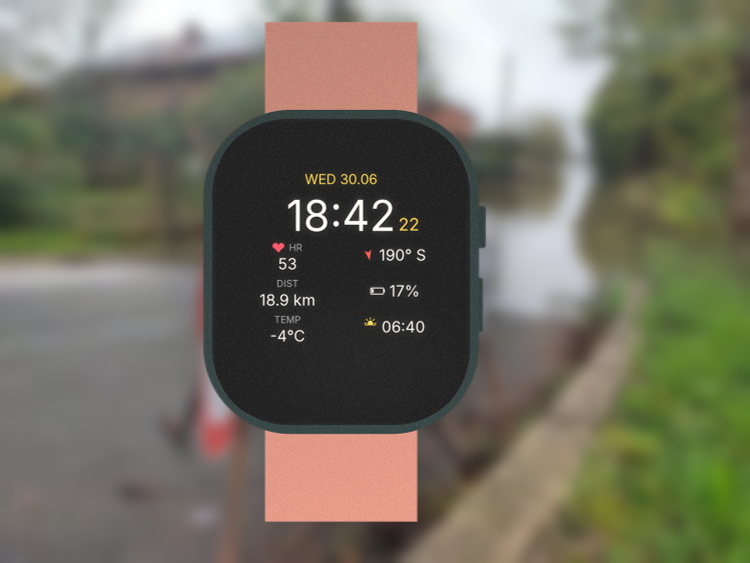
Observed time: **18:42:22**
